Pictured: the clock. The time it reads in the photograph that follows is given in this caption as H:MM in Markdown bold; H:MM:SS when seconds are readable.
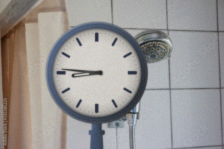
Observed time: **8:46**
